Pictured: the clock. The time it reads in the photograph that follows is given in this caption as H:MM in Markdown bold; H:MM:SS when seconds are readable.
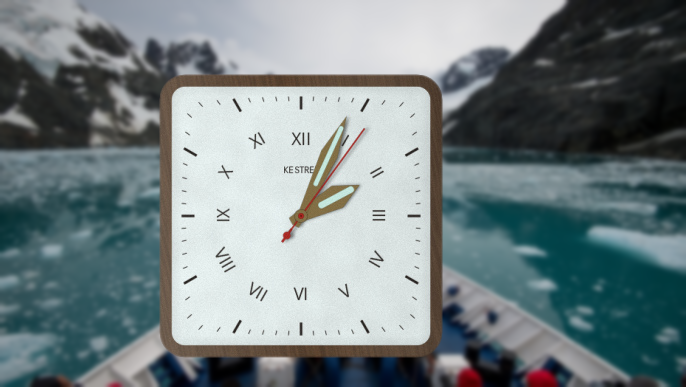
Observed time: **2:04:06**
